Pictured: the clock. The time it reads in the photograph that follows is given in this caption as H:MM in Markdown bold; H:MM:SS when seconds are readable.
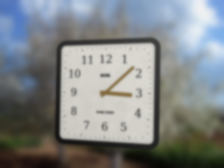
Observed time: **3:08**
